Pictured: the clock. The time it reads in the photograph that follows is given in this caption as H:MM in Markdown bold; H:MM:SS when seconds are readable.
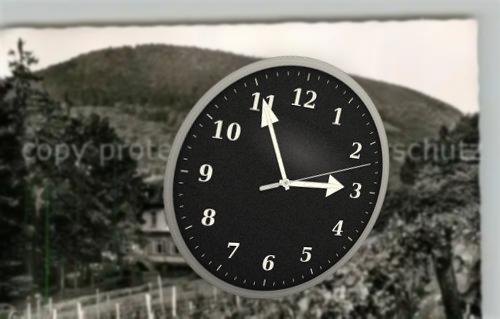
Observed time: **2:55:12**
